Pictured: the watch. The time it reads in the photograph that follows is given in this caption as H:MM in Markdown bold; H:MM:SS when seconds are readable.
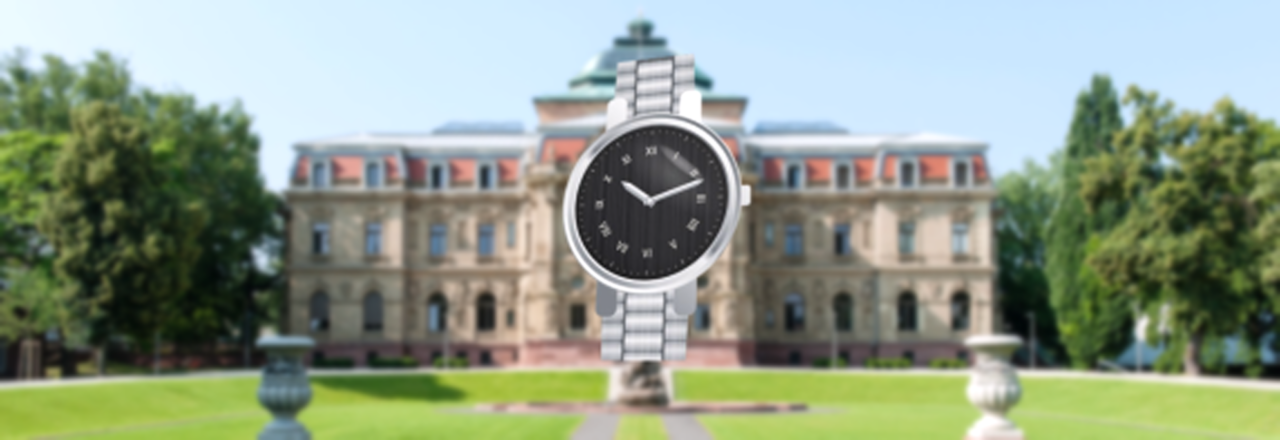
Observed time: **10:12**
